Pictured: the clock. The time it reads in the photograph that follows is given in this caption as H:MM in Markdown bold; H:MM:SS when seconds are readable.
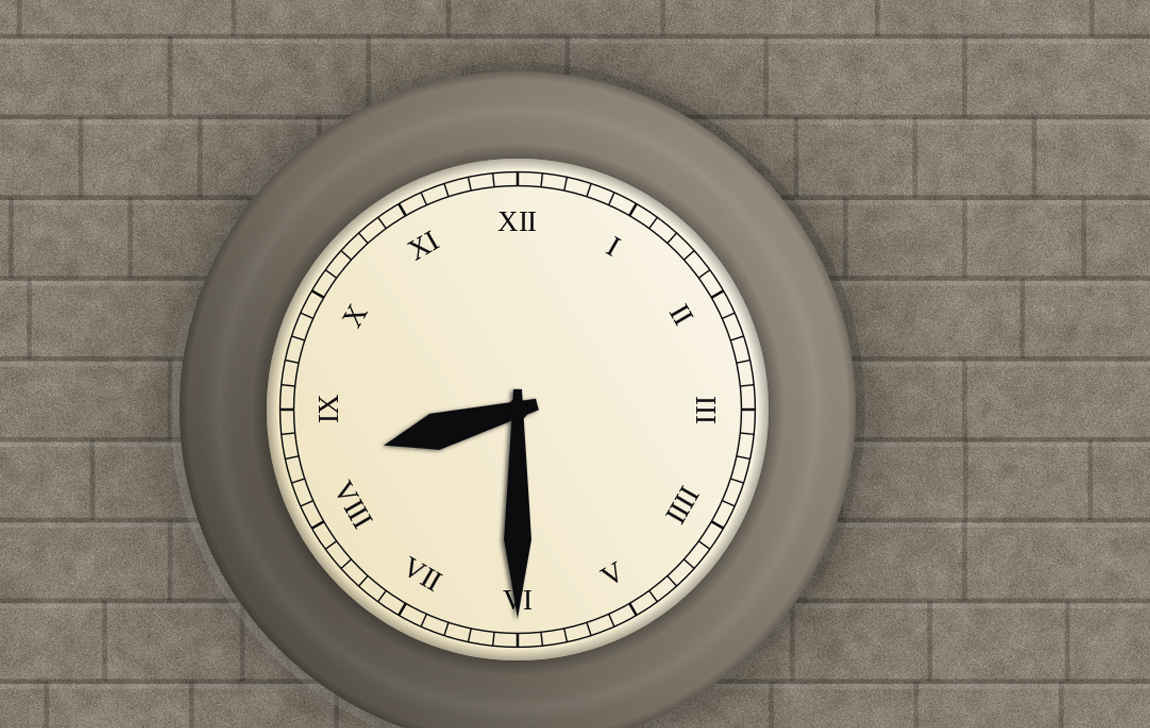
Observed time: **8:30**
